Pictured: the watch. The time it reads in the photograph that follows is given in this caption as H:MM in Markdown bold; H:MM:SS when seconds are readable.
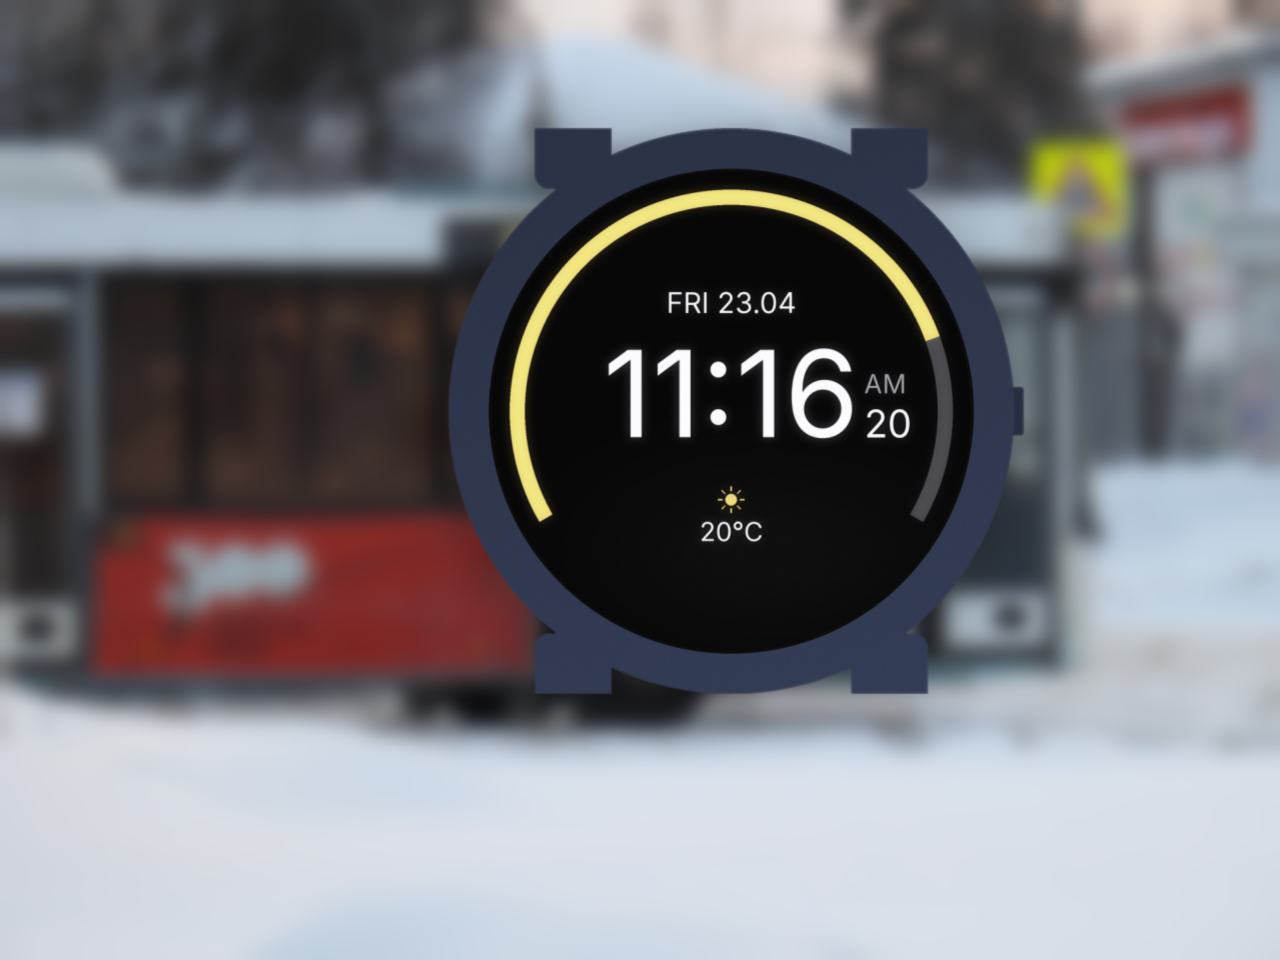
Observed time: **11:16:20**
